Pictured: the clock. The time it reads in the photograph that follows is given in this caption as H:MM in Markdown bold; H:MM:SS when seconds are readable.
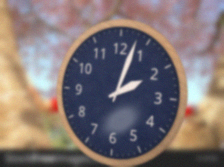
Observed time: **2:03**
